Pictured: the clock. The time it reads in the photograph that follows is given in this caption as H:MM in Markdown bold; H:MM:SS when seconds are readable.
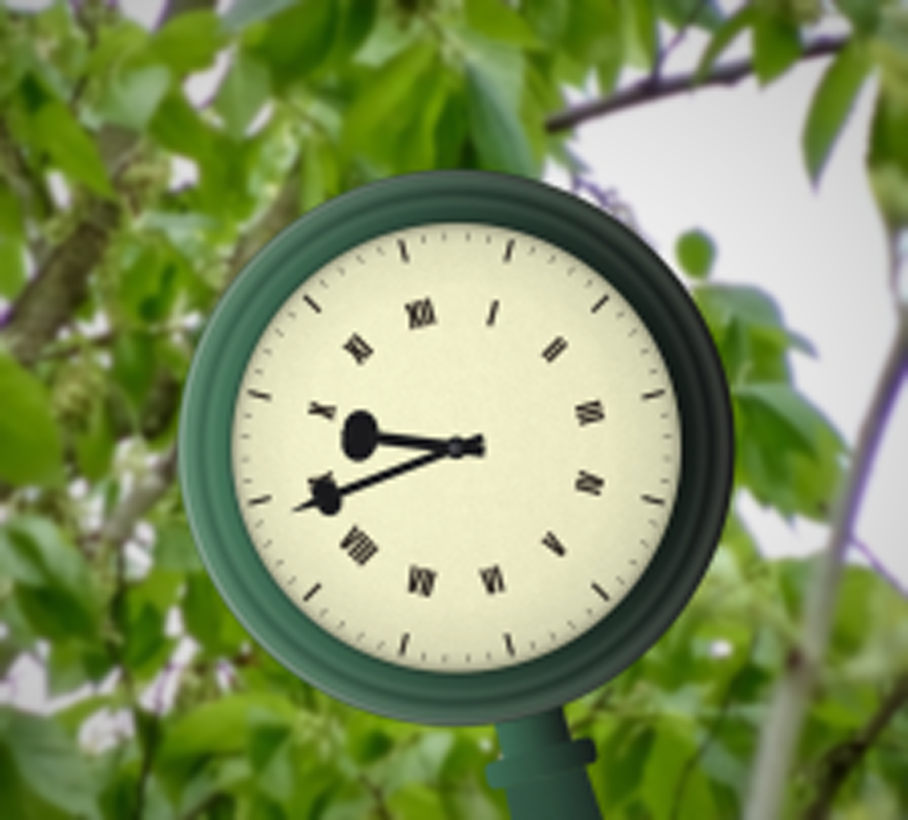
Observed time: **9:44**
